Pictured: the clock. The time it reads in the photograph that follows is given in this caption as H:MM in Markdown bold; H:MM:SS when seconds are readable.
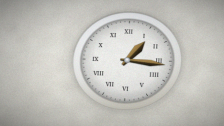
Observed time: **1:16**
